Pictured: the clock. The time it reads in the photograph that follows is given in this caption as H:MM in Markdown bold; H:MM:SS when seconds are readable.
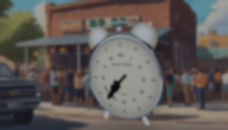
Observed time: **7:37**
